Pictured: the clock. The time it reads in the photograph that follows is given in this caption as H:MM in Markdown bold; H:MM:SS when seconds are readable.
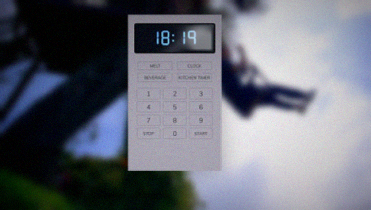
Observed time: **18:19**
